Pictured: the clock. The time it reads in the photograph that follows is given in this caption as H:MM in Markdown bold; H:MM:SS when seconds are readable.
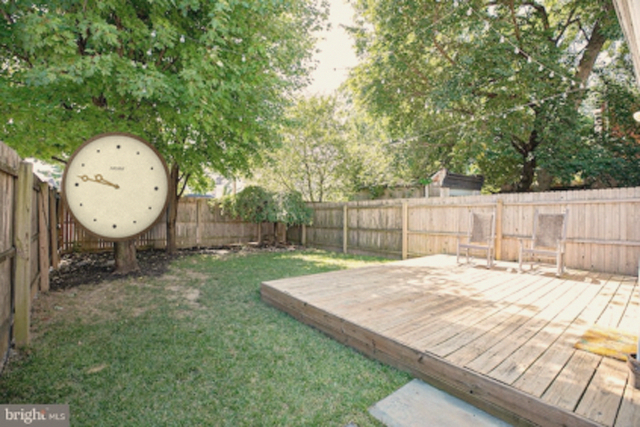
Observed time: **9:47**
